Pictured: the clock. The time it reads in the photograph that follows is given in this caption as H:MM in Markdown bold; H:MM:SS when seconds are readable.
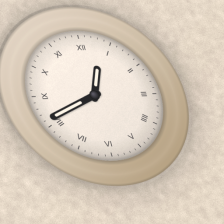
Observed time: **12:41**
